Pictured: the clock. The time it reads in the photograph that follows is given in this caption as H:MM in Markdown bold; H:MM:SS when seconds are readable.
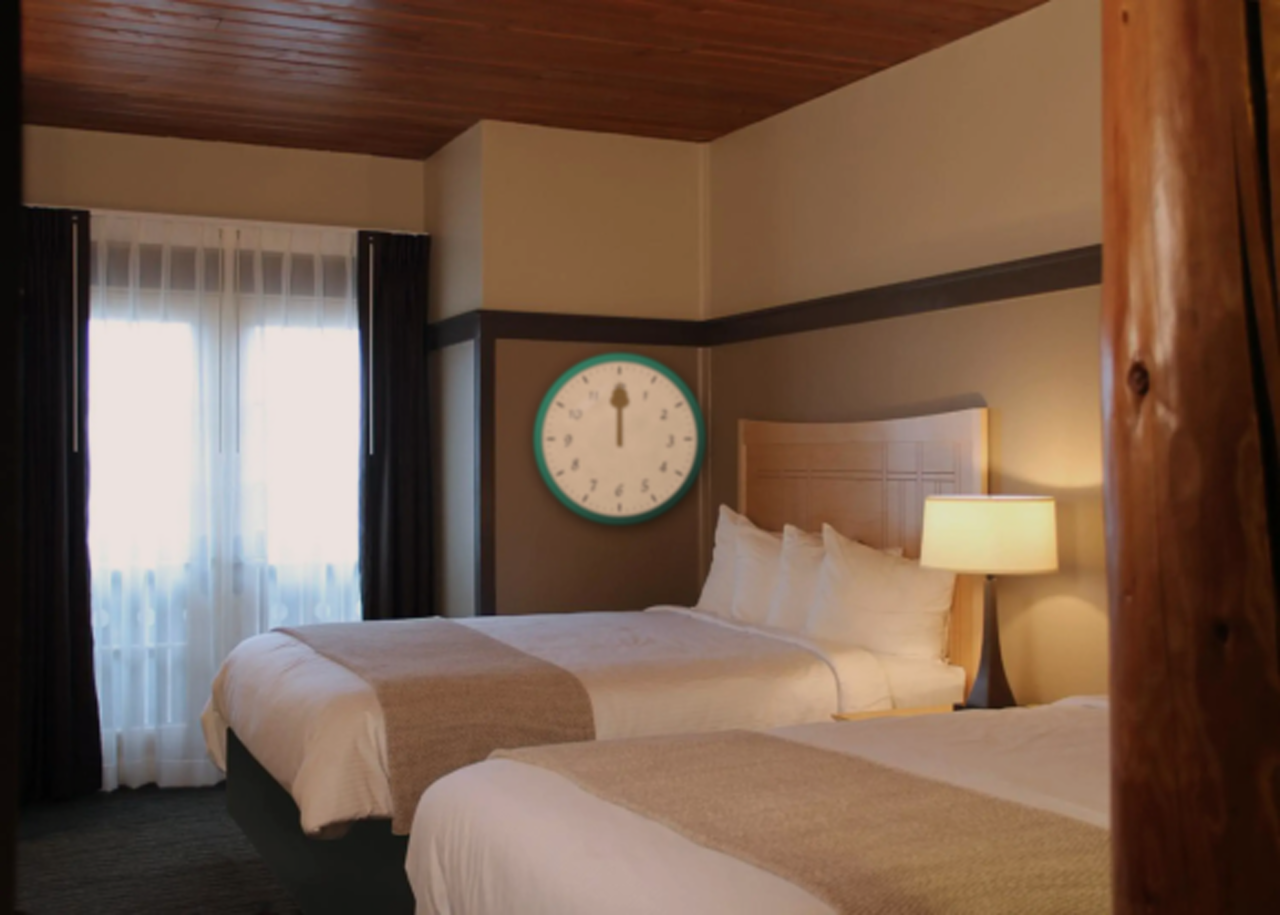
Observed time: **12:00**
